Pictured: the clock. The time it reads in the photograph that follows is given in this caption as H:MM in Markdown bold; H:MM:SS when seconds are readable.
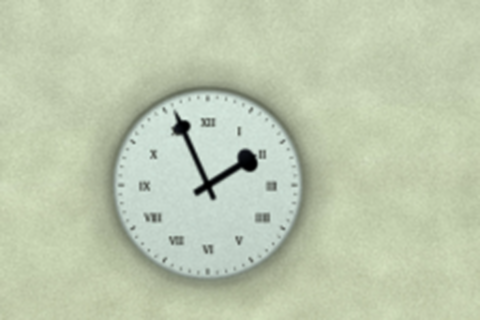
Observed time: **1:56**
